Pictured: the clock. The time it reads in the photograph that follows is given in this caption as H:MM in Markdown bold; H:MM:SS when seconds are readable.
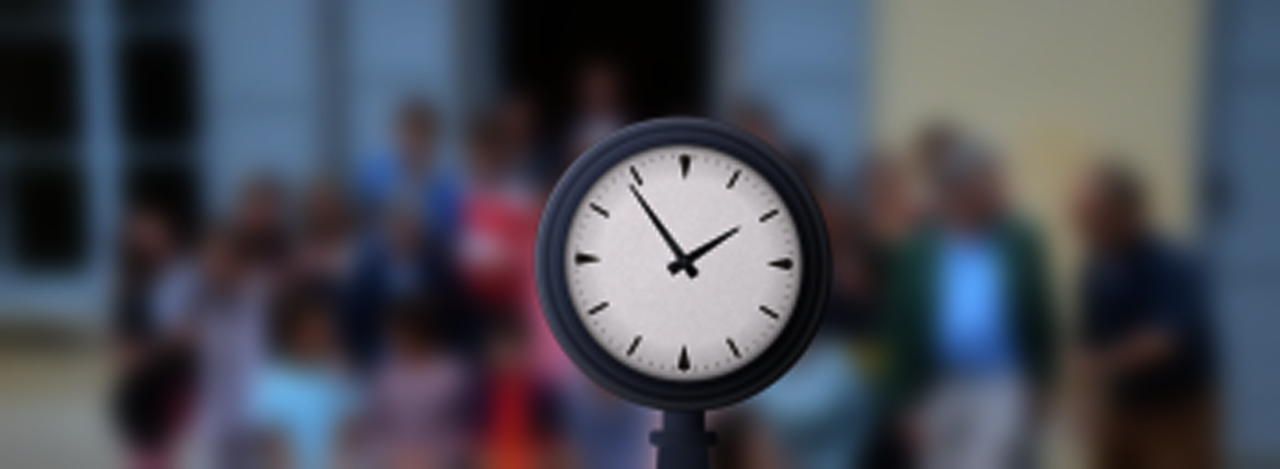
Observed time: **1:54**
